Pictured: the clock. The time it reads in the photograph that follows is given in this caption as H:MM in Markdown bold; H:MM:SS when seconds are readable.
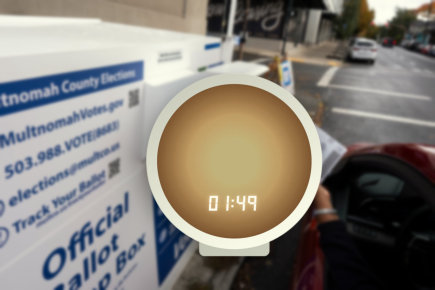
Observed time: **1:49**
